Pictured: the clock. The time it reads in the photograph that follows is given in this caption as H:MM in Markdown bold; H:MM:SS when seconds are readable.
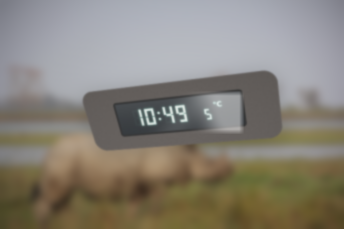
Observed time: **10:49**
